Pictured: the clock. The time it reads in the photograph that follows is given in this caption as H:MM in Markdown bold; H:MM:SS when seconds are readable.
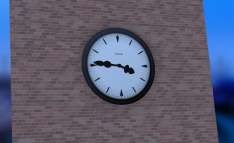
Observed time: **3:46**
